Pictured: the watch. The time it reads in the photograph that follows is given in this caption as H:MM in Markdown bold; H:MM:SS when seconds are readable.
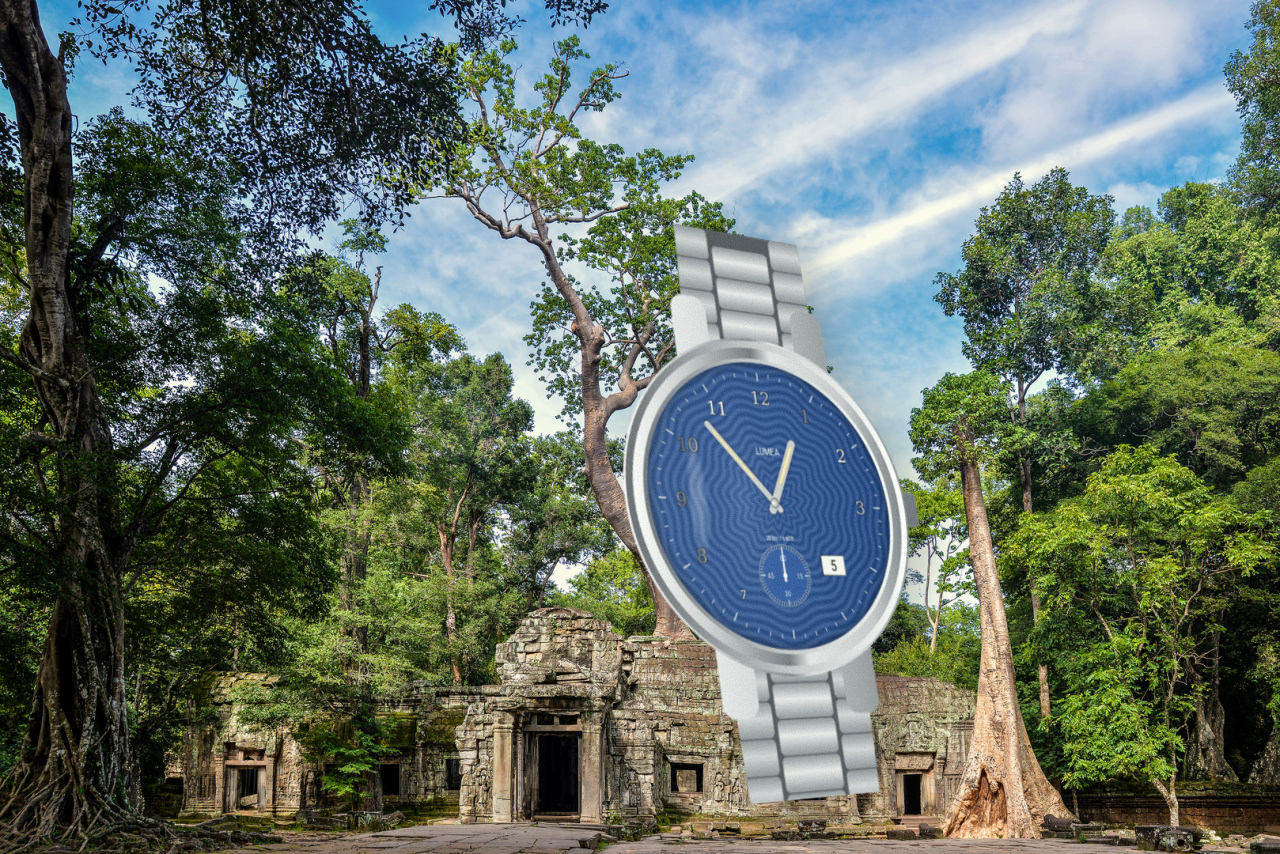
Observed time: **12:53**
